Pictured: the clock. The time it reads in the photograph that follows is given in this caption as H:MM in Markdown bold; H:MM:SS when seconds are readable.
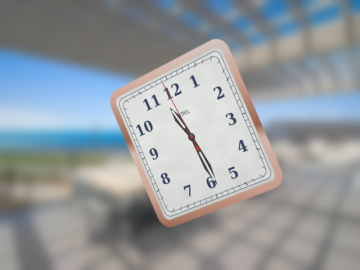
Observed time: **11:28:59**
